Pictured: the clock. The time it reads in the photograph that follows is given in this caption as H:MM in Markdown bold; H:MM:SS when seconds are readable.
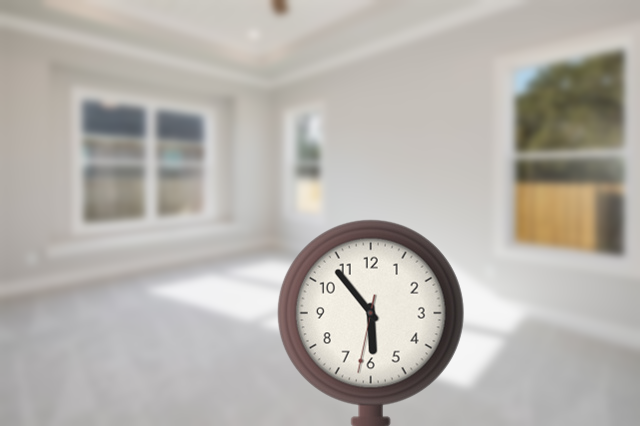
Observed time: **5:53:32**
